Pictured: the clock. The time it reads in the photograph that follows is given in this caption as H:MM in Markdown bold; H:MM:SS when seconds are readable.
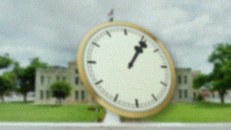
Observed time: **1:06**
